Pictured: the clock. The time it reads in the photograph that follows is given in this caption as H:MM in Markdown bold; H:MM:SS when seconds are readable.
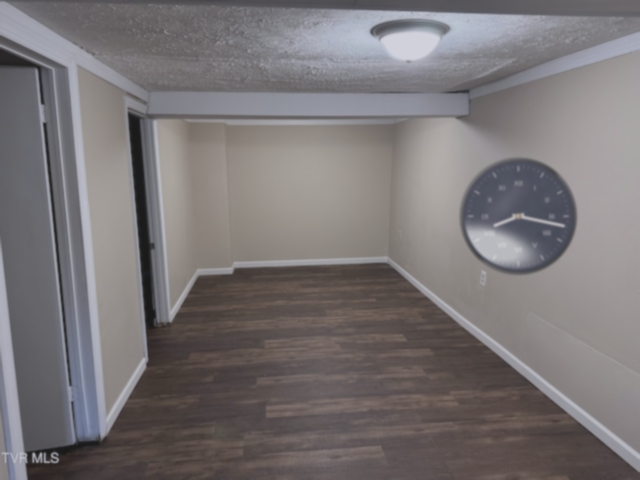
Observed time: **8:17**
